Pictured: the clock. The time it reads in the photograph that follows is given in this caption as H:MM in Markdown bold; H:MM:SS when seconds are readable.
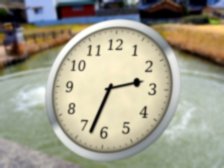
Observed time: **2:33**
